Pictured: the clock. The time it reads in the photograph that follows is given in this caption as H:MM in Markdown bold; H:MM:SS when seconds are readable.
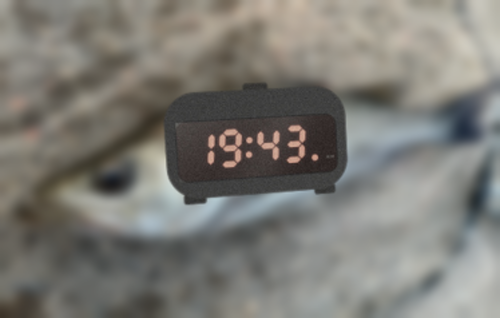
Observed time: **19:43**
